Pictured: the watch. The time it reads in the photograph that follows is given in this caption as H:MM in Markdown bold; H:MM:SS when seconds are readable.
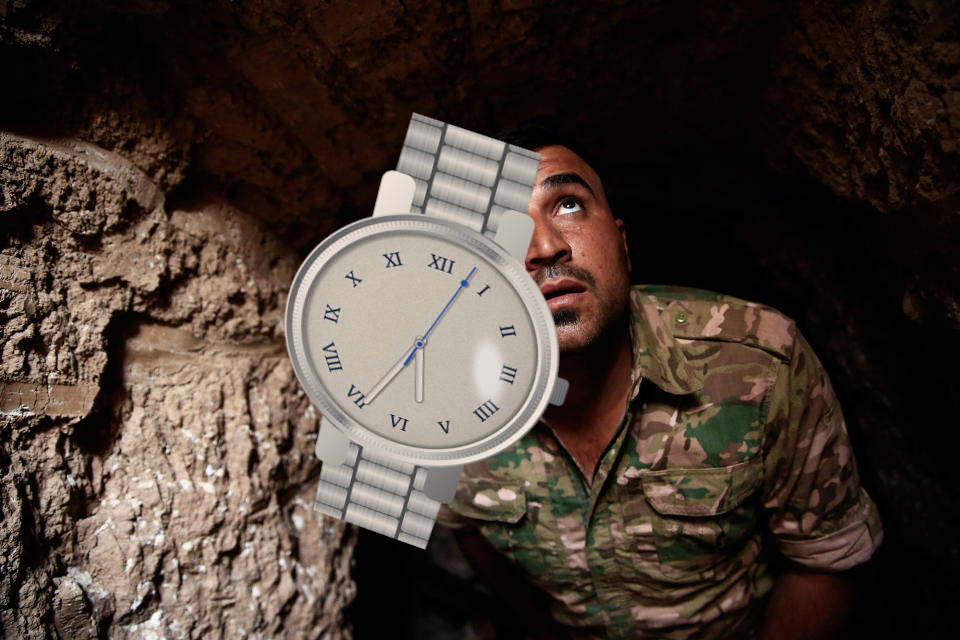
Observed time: **5:34:03**
